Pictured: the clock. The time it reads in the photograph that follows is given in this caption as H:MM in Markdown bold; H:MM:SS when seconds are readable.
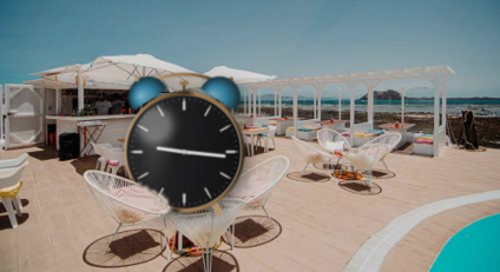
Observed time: **9:16**
